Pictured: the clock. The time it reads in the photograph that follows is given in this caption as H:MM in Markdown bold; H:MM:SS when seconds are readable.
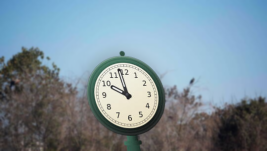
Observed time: **9:58**
